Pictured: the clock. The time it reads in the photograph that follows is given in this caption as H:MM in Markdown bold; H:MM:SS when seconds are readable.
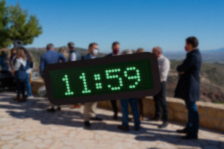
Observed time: **11:59**
